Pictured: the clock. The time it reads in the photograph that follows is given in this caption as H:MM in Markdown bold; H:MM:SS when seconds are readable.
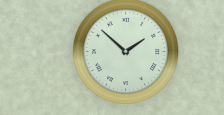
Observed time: **1:52**
